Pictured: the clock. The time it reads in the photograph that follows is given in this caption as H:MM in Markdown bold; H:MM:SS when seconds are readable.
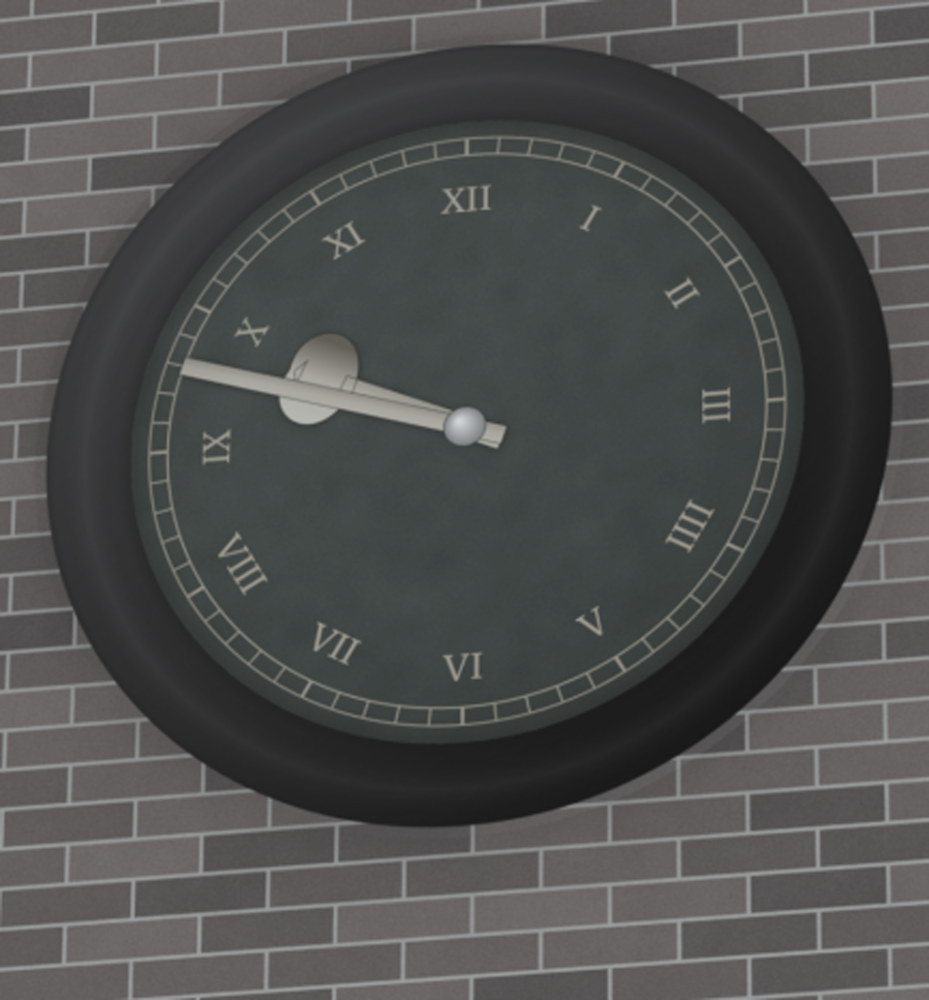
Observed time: **9:48**
